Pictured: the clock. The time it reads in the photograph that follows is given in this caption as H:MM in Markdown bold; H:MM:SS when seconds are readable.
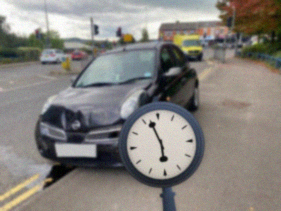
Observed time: **5:57**
